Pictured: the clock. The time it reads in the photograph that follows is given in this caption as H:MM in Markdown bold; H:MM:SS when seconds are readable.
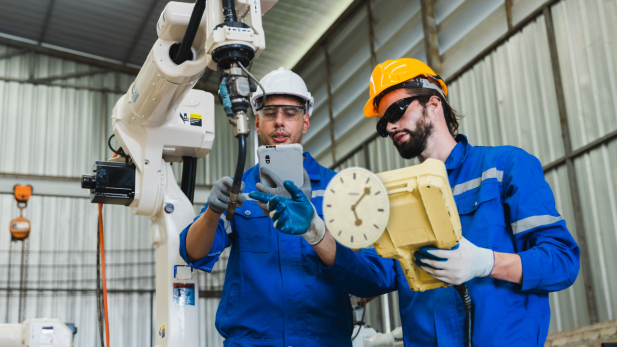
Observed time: **5:07**
